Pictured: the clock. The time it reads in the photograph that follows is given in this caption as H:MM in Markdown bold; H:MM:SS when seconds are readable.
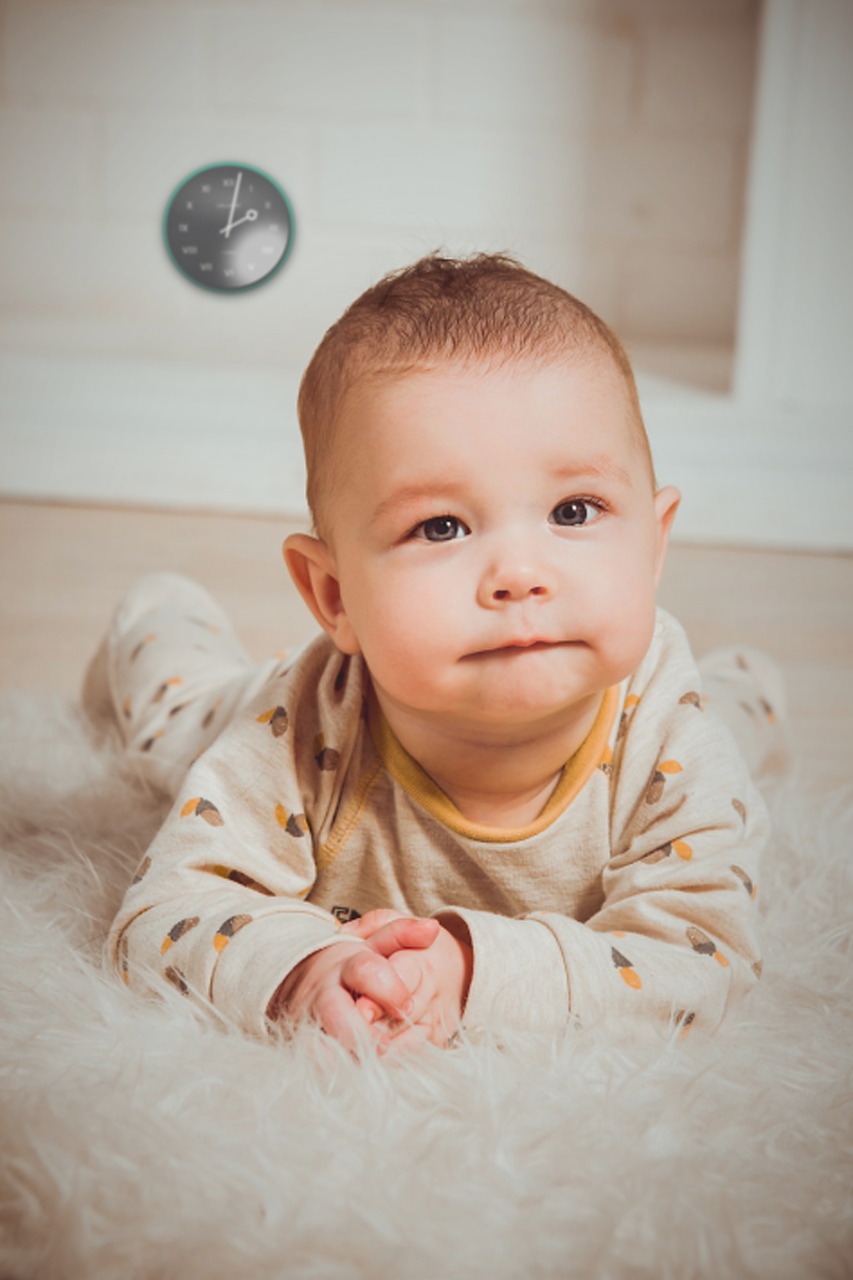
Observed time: **2:02**
